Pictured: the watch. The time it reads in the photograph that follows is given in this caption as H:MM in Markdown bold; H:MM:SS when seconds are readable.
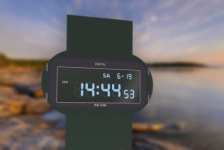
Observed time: **14:44:53**
